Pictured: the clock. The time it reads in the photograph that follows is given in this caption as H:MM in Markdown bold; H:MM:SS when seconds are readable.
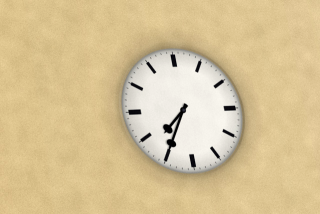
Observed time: **7:35**
